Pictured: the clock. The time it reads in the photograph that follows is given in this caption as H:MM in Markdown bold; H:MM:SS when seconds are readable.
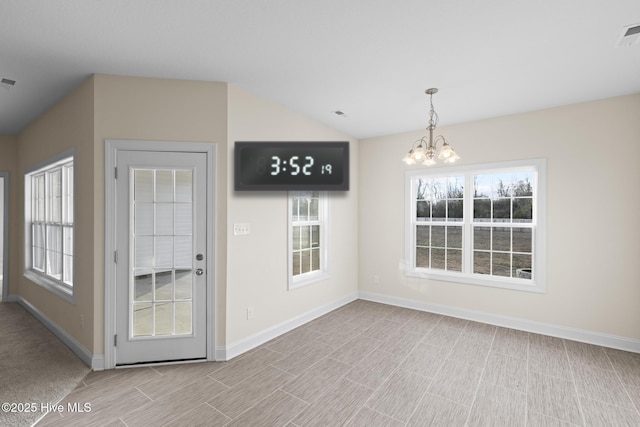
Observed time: **3:52:19**
